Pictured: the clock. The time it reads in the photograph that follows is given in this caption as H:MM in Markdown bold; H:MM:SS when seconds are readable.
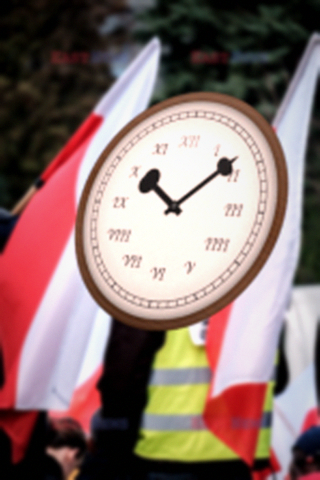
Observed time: **10:08**
